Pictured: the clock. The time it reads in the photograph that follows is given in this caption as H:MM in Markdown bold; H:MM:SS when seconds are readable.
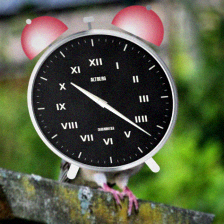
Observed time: **10:22**
